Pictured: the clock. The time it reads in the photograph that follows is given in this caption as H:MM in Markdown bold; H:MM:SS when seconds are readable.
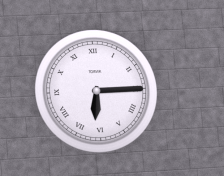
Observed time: **6:15**
